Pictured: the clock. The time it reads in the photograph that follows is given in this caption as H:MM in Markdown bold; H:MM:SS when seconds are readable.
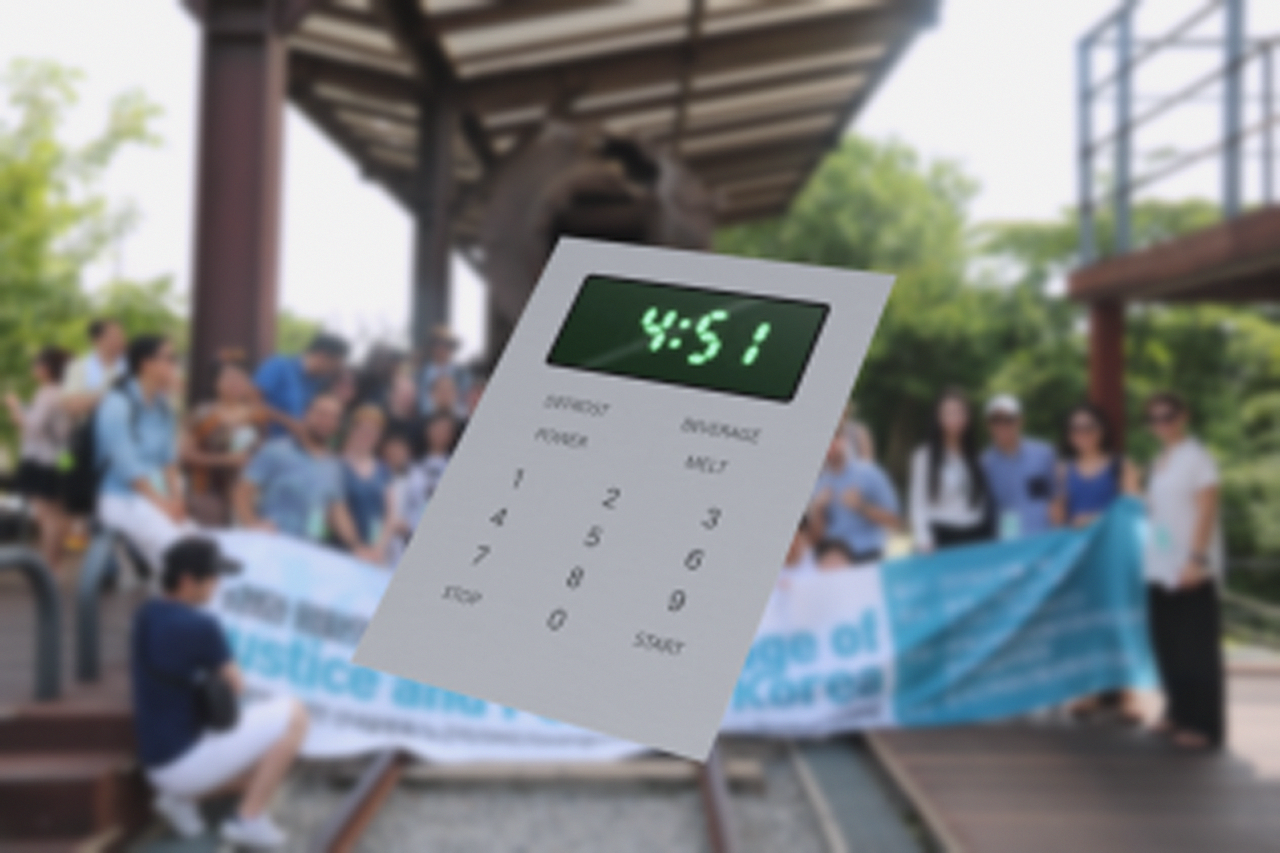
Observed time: **4:51**
